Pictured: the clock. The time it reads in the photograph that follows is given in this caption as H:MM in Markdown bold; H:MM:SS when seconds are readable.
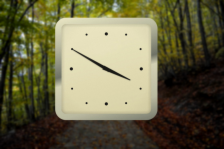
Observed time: **3:50**
